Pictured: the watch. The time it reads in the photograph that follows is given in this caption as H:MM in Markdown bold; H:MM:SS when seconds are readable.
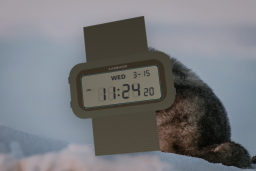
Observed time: **11:24:20**
